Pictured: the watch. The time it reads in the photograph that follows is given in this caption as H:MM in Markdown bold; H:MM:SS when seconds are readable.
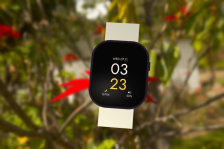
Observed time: **3:23**
